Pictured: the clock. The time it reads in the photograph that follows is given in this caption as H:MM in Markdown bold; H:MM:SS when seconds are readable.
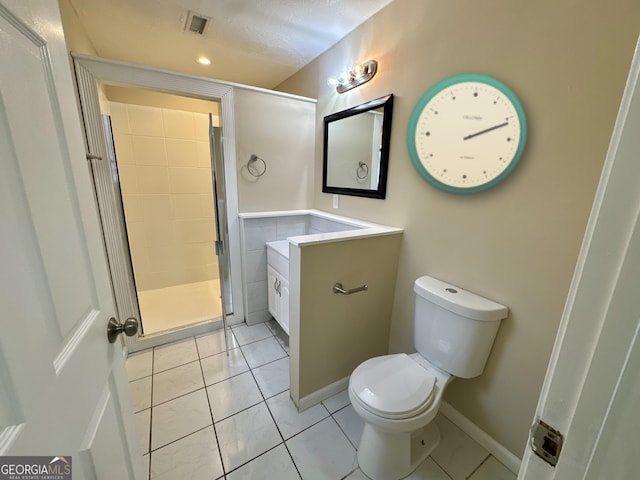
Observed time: **2:11**
